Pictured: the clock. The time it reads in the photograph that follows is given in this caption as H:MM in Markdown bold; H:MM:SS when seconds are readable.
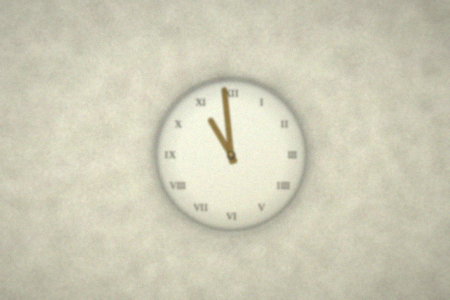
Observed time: **10:59**
